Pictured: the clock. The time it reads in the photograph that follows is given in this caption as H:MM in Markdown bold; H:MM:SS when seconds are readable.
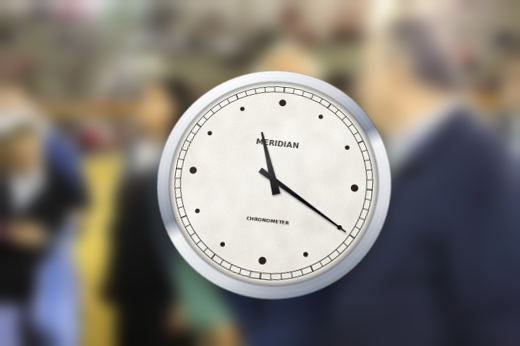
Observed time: **11:20**
